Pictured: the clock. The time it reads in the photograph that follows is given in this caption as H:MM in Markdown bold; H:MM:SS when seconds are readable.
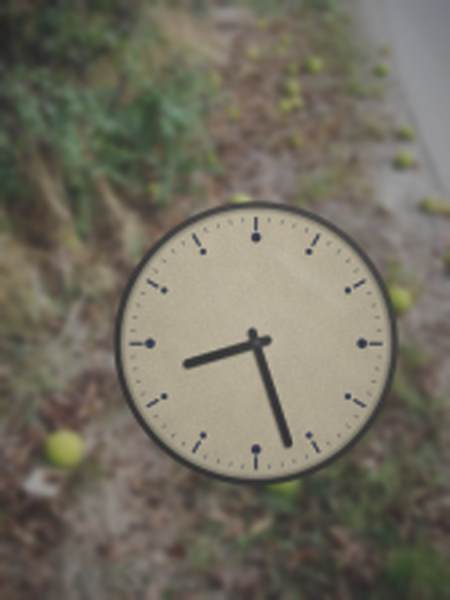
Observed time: **8:27**
